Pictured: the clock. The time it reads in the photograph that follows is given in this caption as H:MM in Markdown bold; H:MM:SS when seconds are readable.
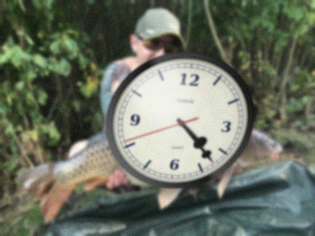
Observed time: **4:22:41**
